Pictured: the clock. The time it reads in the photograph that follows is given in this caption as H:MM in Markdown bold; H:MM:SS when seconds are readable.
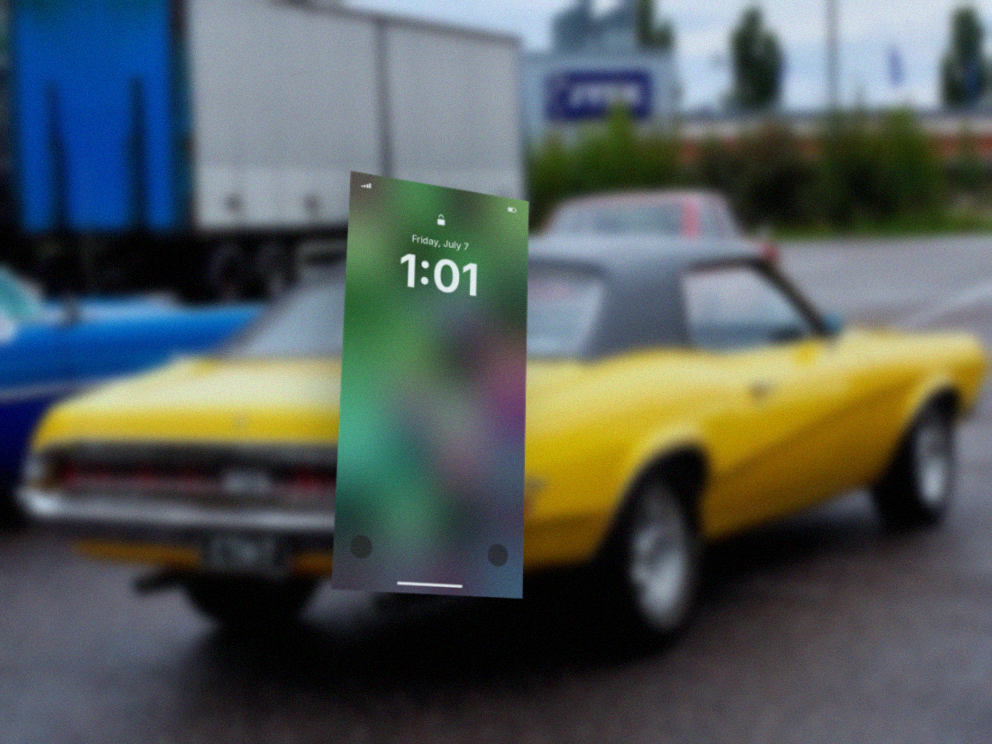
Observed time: **1:01**
